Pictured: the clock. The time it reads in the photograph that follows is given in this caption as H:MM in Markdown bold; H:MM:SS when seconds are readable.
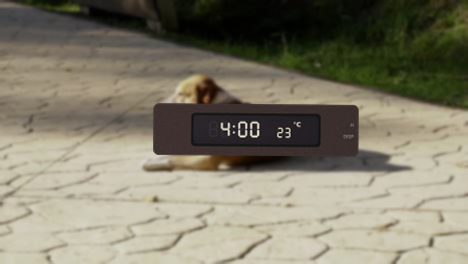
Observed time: **4:00**
